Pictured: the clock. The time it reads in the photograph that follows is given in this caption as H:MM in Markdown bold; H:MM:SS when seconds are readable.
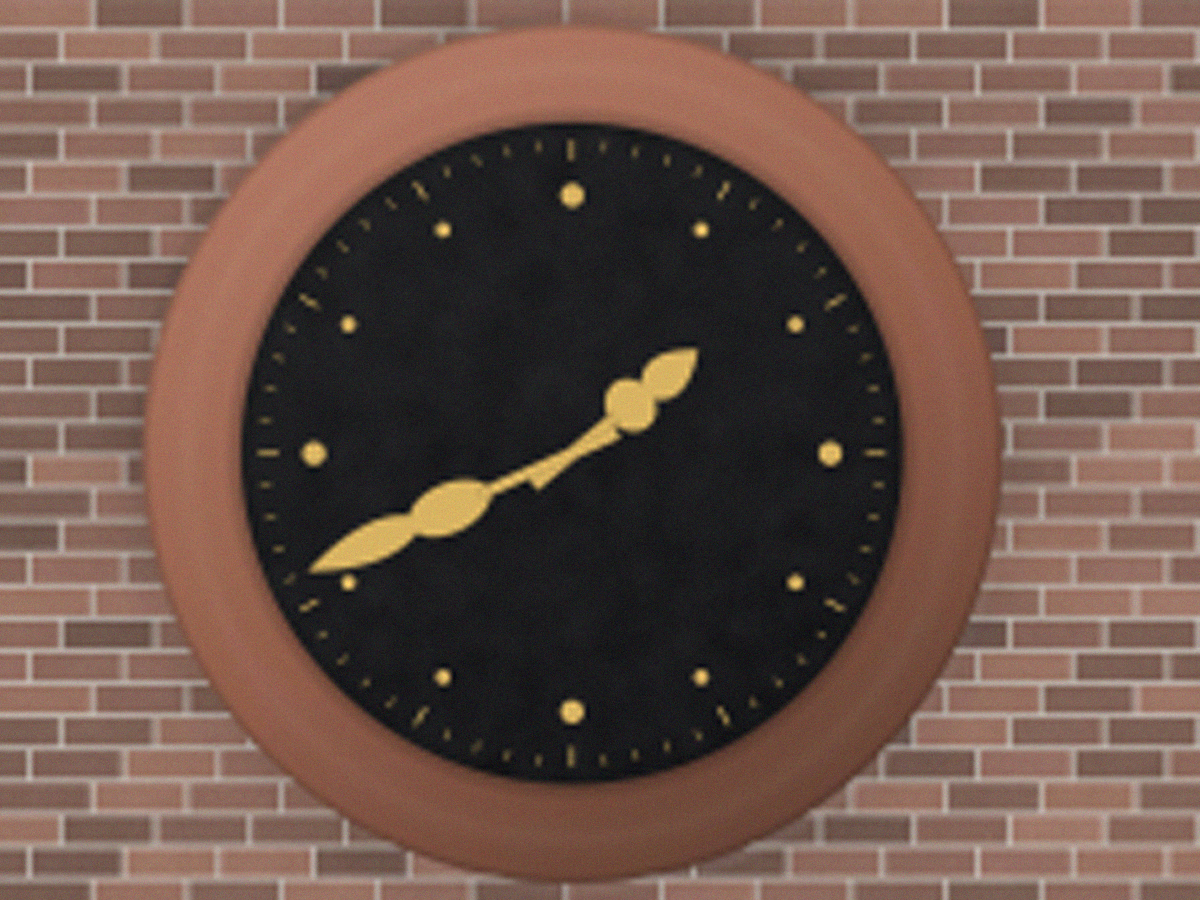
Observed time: **1:41**
